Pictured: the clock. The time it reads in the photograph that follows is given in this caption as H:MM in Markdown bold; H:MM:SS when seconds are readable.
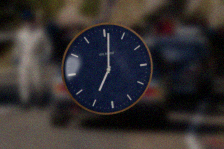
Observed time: **7:01**
